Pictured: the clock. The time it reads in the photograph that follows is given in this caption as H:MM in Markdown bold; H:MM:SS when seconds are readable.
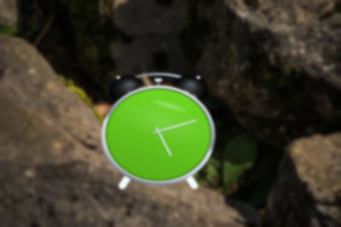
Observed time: **5:12**
